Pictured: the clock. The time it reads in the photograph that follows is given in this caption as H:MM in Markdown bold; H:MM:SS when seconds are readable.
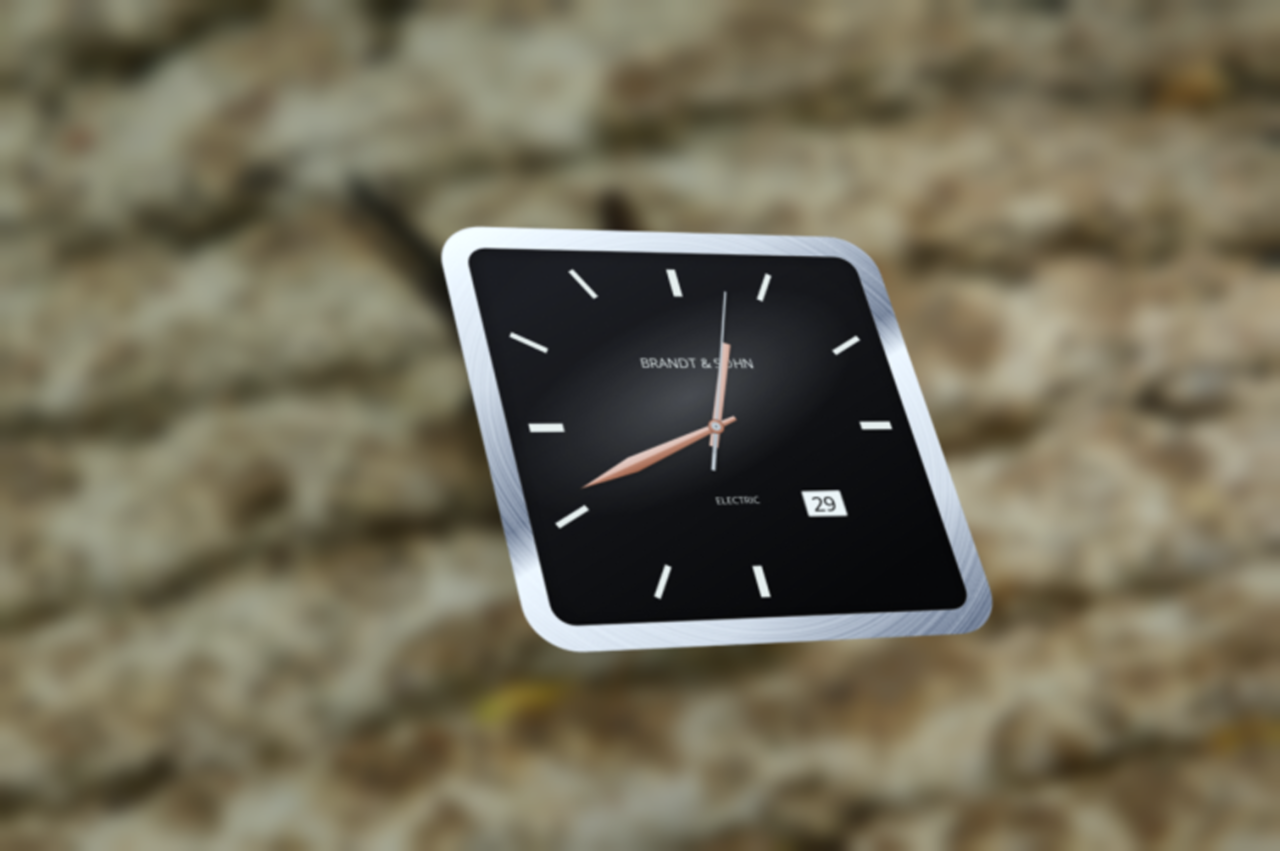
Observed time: **12:41:03**
